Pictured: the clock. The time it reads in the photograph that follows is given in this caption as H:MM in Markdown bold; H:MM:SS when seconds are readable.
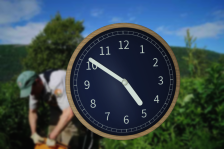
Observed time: **4:51**
